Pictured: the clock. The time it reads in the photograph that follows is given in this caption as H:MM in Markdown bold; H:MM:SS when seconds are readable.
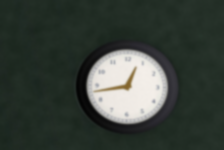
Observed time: **12:43**
